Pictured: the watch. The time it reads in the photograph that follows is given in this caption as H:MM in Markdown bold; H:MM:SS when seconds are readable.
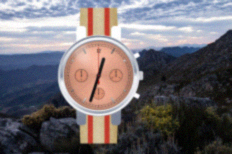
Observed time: **12:33**
